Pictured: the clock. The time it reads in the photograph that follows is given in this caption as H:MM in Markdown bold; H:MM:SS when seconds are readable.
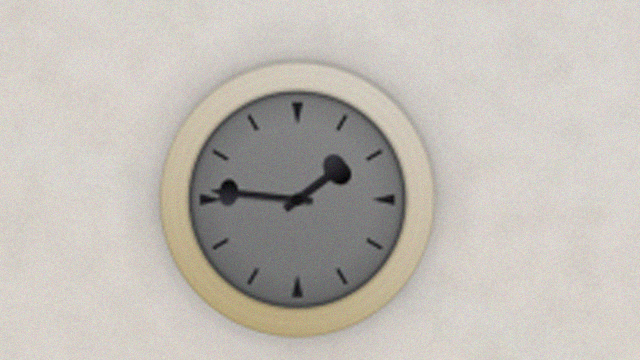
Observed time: **1:46**
